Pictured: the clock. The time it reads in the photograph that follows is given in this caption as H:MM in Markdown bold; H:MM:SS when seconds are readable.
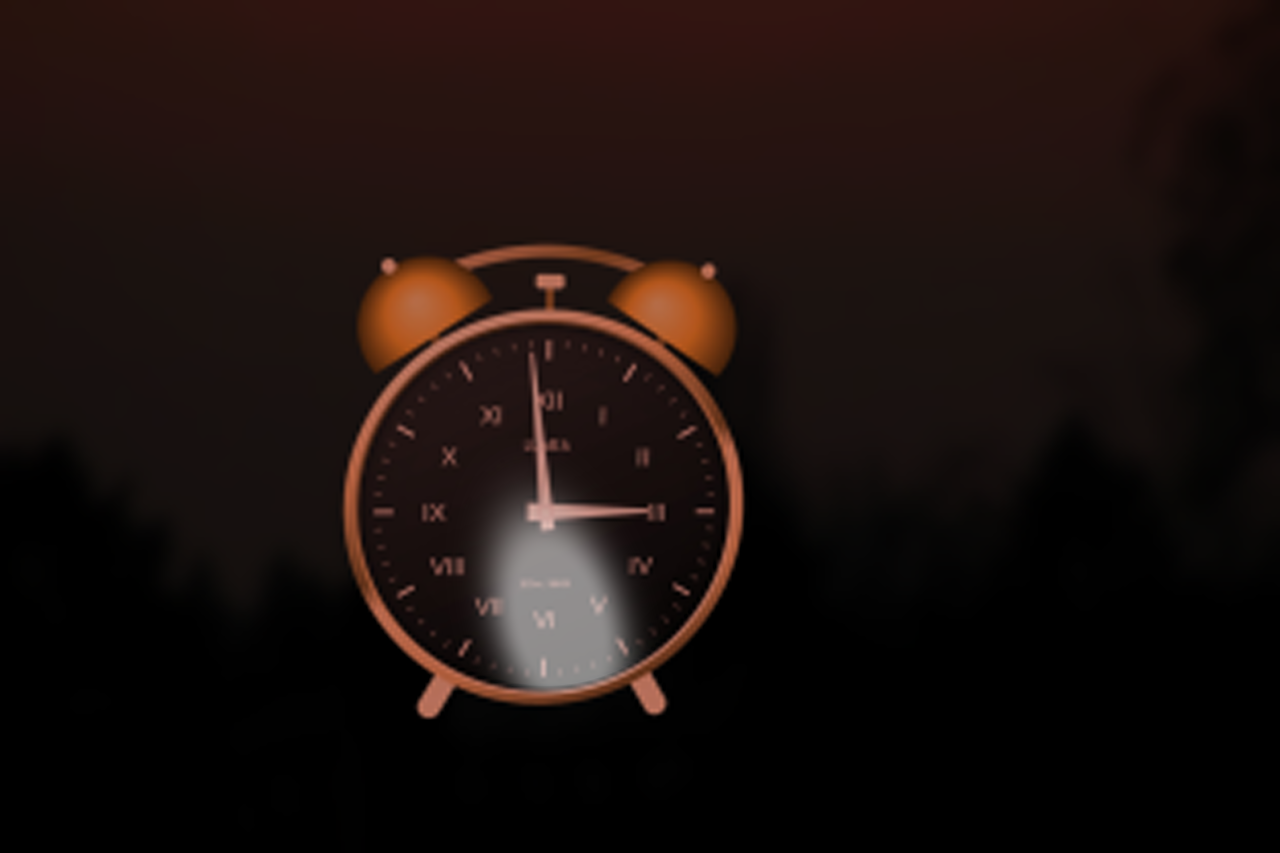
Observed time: **2:59**
